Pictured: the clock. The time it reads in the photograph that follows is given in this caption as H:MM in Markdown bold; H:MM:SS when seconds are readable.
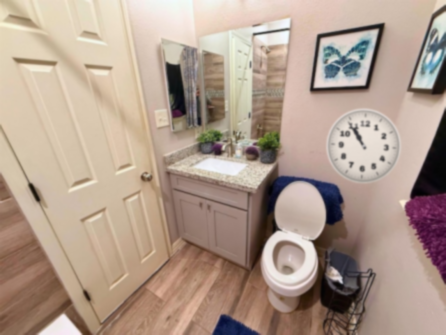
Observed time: **10:54**
